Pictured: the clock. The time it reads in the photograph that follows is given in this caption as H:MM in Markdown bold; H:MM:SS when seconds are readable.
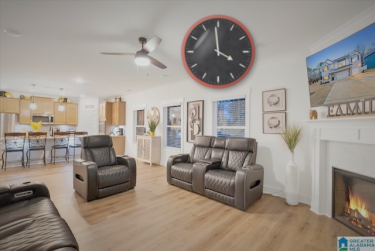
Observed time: **3:59**
